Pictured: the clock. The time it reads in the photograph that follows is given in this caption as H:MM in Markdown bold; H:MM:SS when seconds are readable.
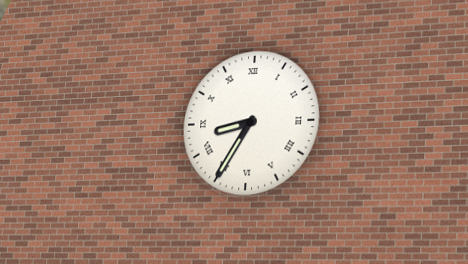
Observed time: **8:35**
